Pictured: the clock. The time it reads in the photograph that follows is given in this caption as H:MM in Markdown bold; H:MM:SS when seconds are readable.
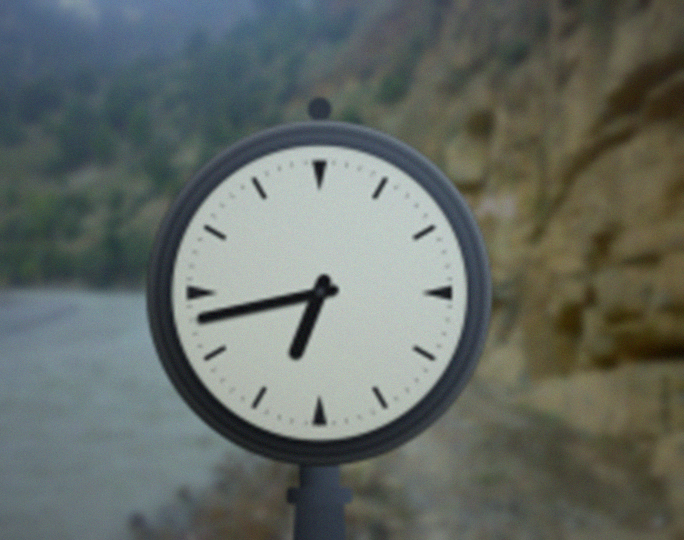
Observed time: **6:43**
